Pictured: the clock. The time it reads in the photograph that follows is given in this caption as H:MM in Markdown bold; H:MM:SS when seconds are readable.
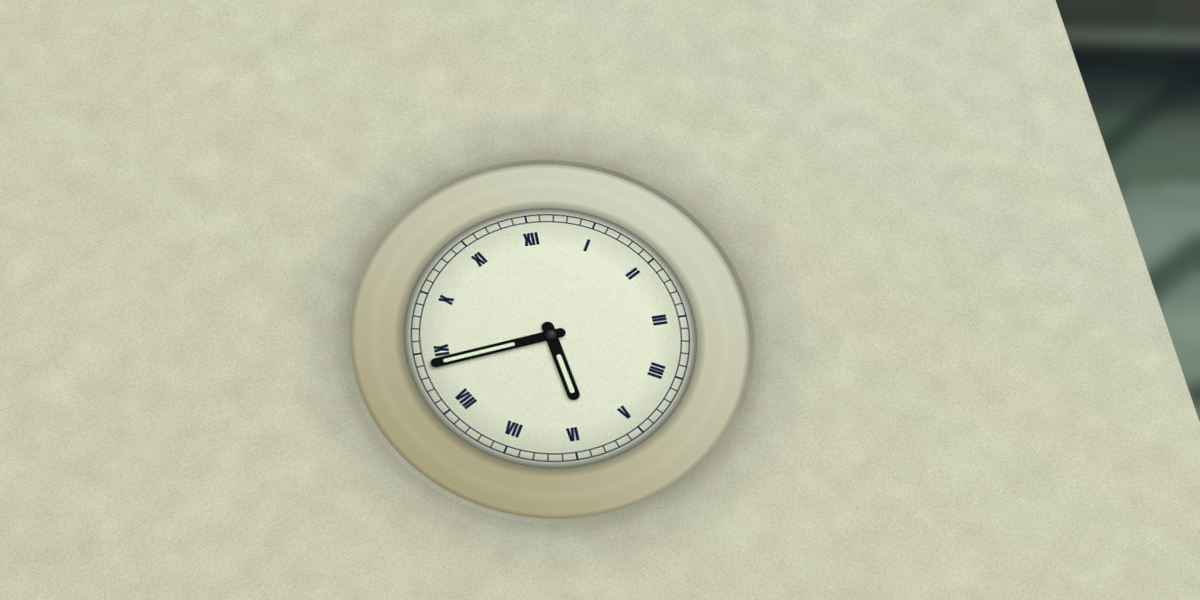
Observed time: **5:44**
